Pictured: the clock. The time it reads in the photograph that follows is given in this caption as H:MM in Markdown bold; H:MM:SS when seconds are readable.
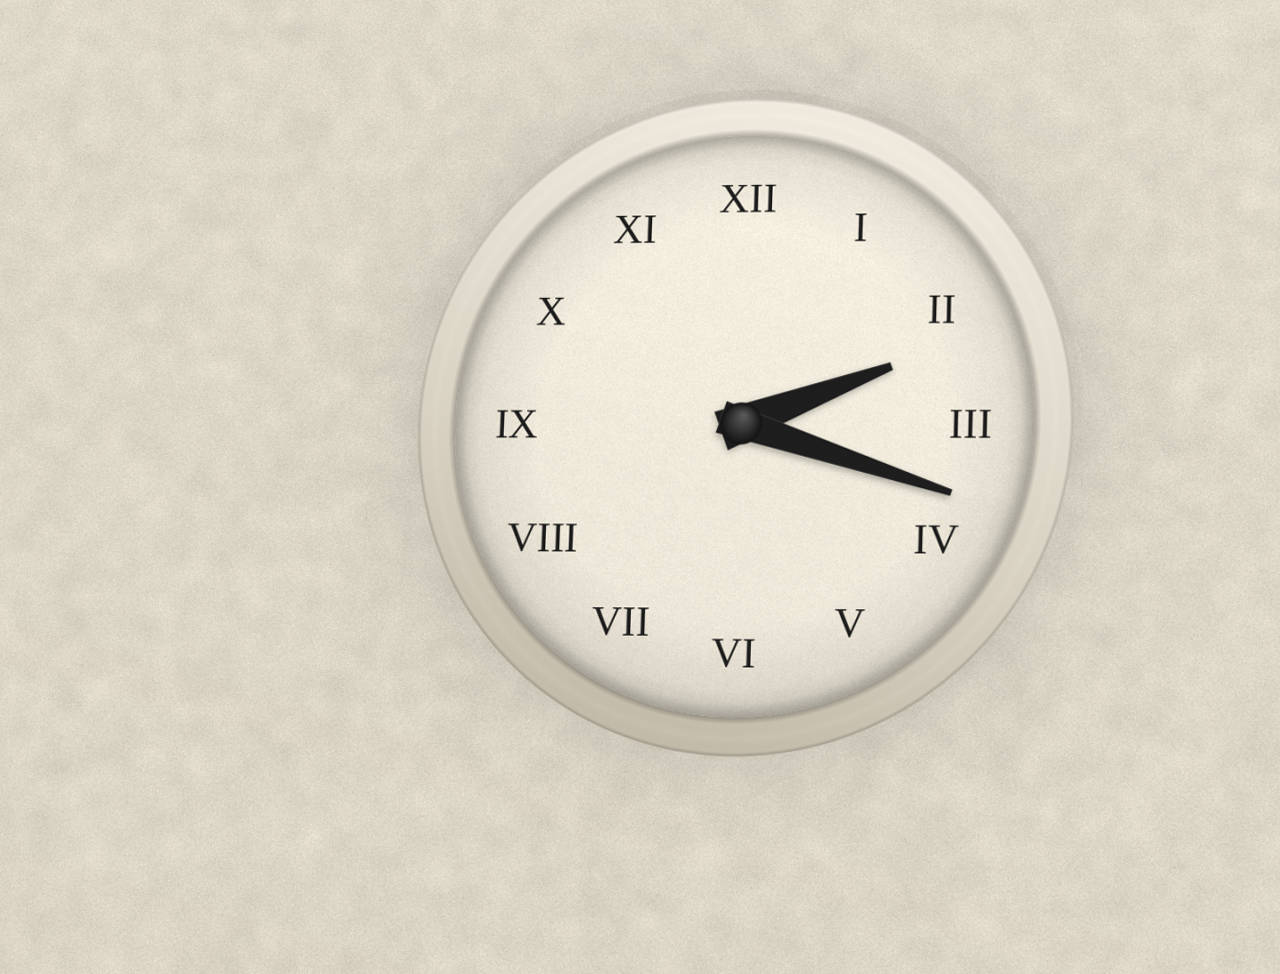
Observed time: **2:18**
